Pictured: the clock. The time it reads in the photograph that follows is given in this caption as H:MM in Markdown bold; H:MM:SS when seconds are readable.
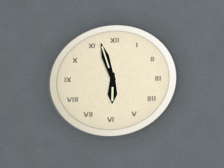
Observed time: **5:57**
